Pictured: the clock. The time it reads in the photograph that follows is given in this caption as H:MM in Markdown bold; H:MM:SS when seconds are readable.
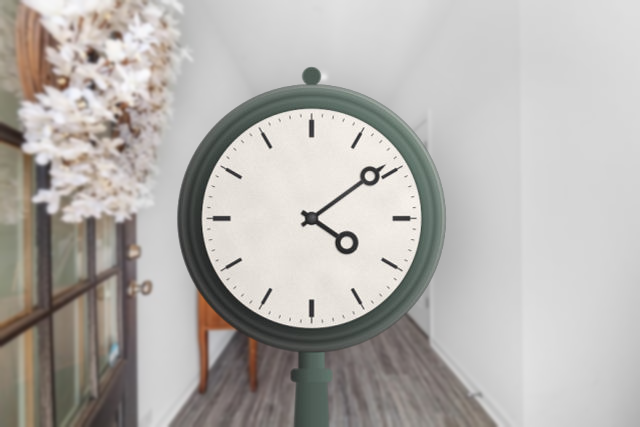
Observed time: **4:09**
